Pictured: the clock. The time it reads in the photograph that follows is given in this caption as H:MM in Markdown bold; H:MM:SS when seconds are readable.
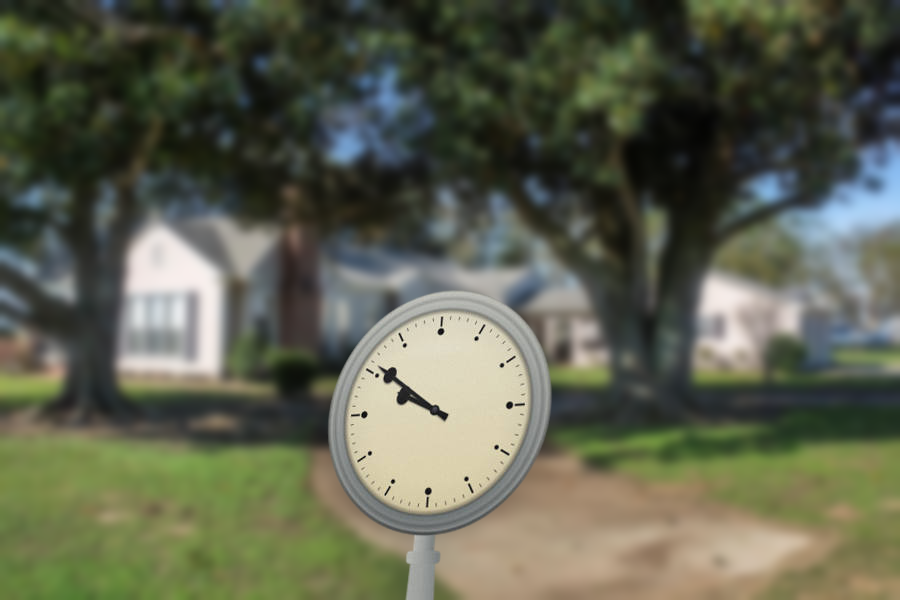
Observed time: **9:51**
